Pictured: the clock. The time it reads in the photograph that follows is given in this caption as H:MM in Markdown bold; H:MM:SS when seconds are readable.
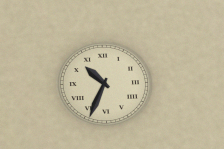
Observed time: **10:34**
